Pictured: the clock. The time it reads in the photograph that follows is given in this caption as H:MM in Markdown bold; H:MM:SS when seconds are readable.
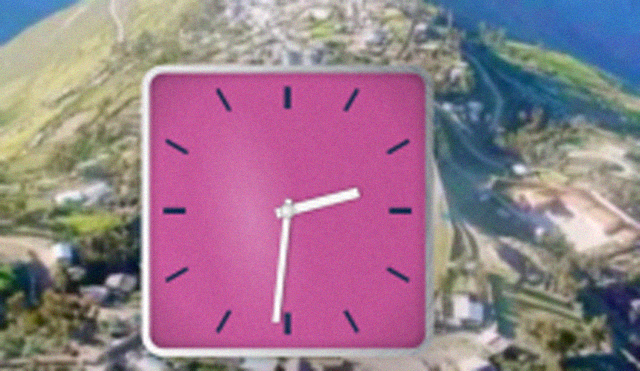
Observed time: **2:31**
